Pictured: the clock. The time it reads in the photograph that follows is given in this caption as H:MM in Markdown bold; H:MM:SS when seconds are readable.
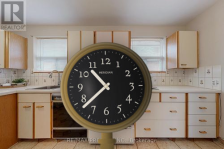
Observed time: **10:38**
